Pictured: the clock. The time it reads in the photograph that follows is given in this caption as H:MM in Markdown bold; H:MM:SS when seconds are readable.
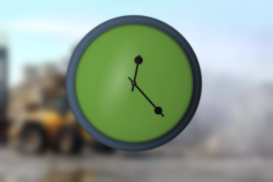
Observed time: **12:23**
